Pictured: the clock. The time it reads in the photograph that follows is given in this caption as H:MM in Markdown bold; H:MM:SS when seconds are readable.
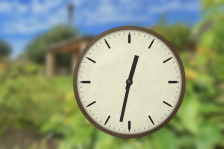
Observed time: **12:32**
